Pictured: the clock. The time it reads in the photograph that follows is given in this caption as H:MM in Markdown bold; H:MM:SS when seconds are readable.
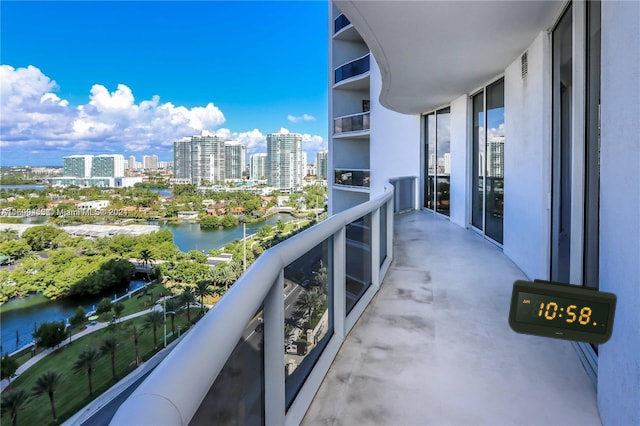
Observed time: **10:58**
